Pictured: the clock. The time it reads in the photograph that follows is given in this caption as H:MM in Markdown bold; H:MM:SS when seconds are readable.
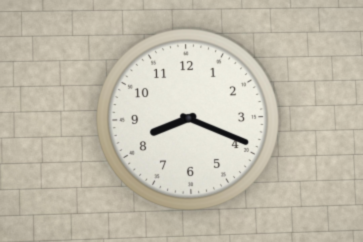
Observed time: **8:19**
